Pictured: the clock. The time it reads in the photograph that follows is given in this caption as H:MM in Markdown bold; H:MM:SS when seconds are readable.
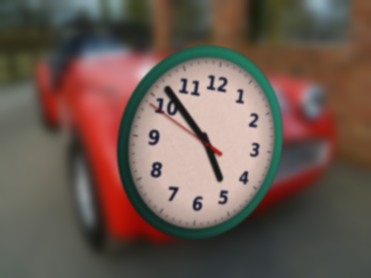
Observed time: **4:51:49**
